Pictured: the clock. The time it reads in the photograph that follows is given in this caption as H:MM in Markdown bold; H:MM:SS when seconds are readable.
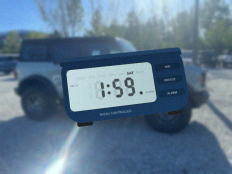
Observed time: **1:59**
